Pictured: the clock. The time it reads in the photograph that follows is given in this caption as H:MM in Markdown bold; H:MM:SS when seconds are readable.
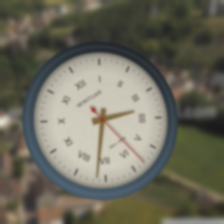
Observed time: **3:36:28**
